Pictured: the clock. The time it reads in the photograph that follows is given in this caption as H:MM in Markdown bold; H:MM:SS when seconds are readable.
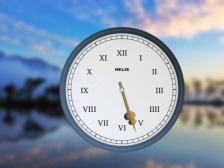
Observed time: **5:27**
